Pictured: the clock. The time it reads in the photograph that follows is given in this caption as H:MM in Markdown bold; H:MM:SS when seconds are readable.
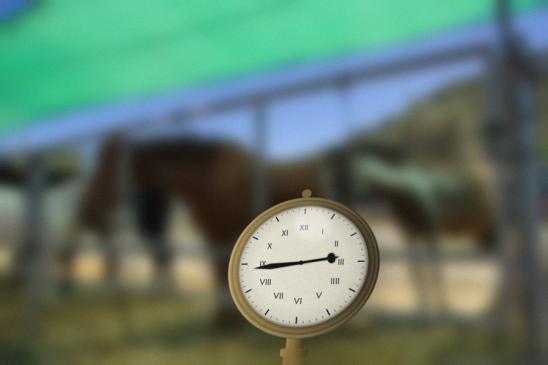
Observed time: **2:44**
